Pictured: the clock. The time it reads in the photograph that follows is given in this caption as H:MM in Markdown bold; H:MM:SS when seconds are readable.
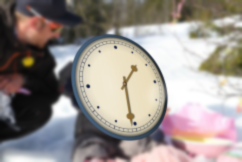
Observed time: **1:31**
